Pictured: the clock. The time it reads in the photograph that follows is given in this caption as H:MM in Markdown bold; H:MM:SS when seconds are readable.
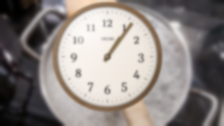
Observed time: **1:06**
